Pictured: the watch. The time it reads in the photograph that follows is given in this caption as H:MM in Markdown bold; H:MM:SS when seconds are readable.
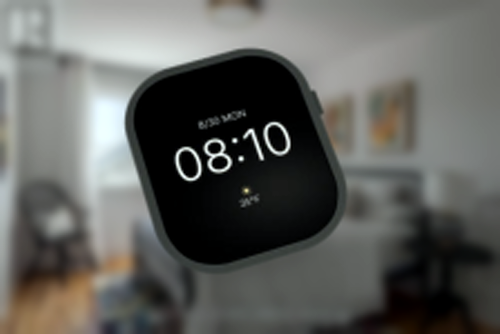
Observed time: **8:10**
